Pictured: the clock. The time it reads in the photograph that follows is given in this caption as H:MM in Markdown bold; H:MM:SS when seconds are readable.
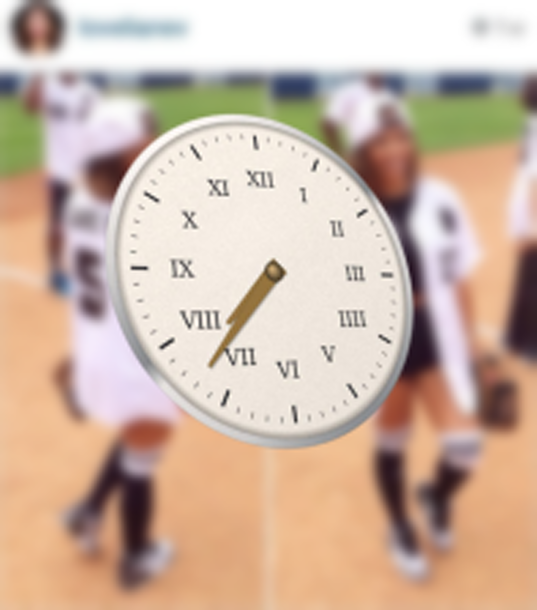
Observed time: **7:37**
